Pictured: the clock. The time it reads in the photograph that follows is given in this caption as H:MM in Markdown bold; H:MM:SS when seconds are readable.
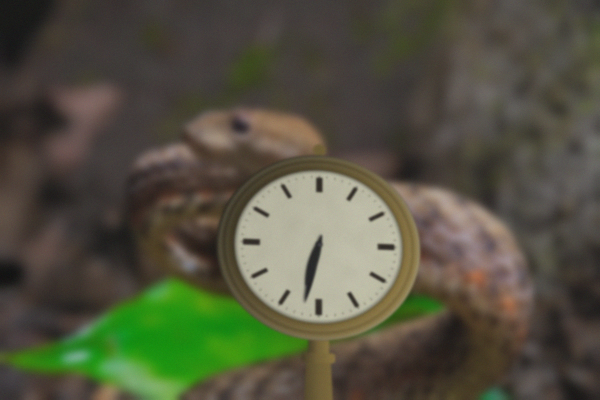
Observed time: **6:32**
